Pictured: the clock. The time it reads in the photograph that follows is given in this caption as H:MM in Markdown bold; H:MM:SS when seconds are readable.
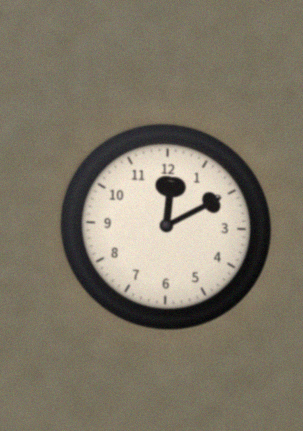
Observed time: **12:10**
